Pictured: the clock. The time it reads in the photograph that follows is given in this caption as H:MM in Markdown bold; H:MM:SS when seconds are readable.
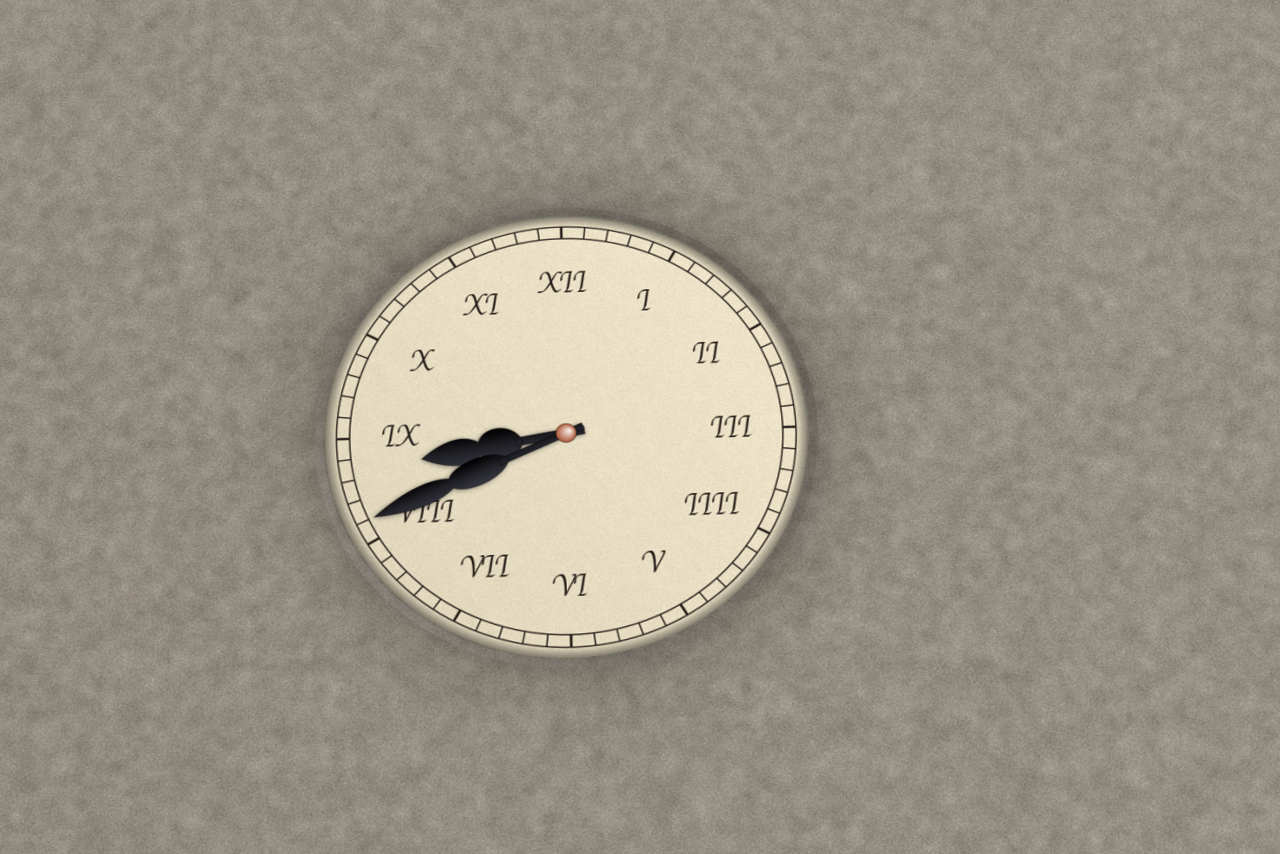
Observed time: **8:41**
